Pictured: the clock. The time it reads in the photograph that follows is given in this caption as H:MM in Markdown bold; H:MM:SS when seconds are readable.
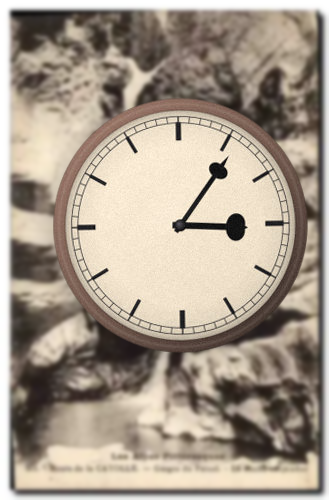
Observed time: **3:06**
